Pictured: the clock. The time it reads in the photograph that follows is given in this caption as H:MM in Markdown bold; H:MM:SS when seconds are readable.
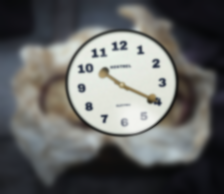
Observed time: **10:20**
